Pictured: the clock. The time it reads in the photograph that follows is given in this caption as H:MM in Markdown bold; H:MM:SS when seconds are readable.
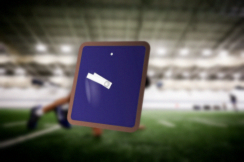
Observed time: **9:48**
